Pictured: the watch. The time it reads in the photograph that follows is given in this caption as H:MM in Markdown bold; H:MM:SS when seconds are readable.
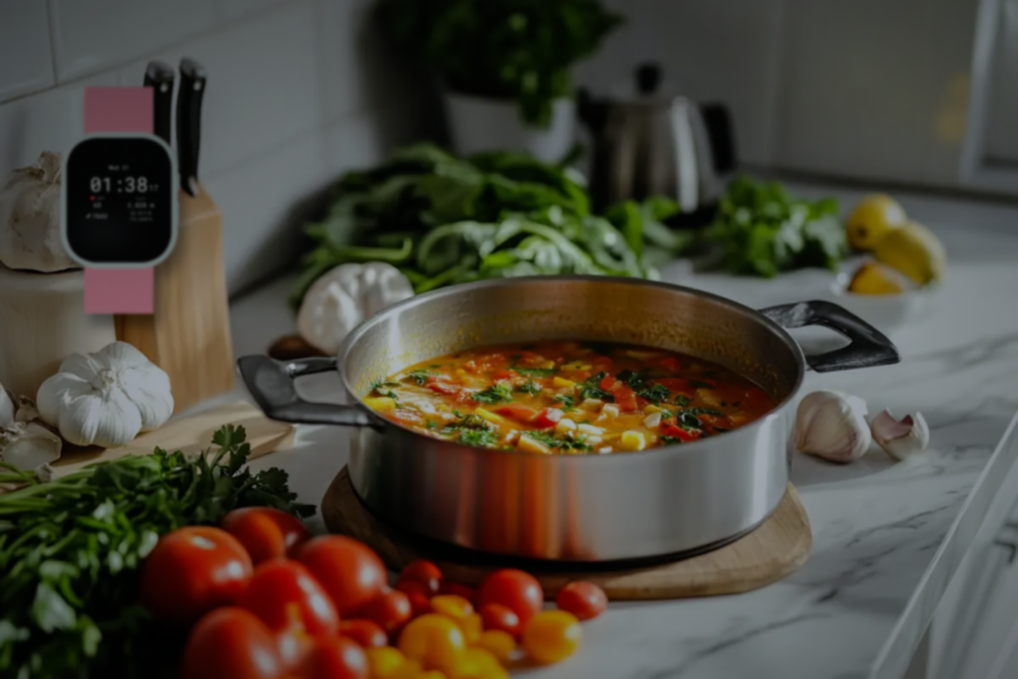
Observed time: **1:38**
